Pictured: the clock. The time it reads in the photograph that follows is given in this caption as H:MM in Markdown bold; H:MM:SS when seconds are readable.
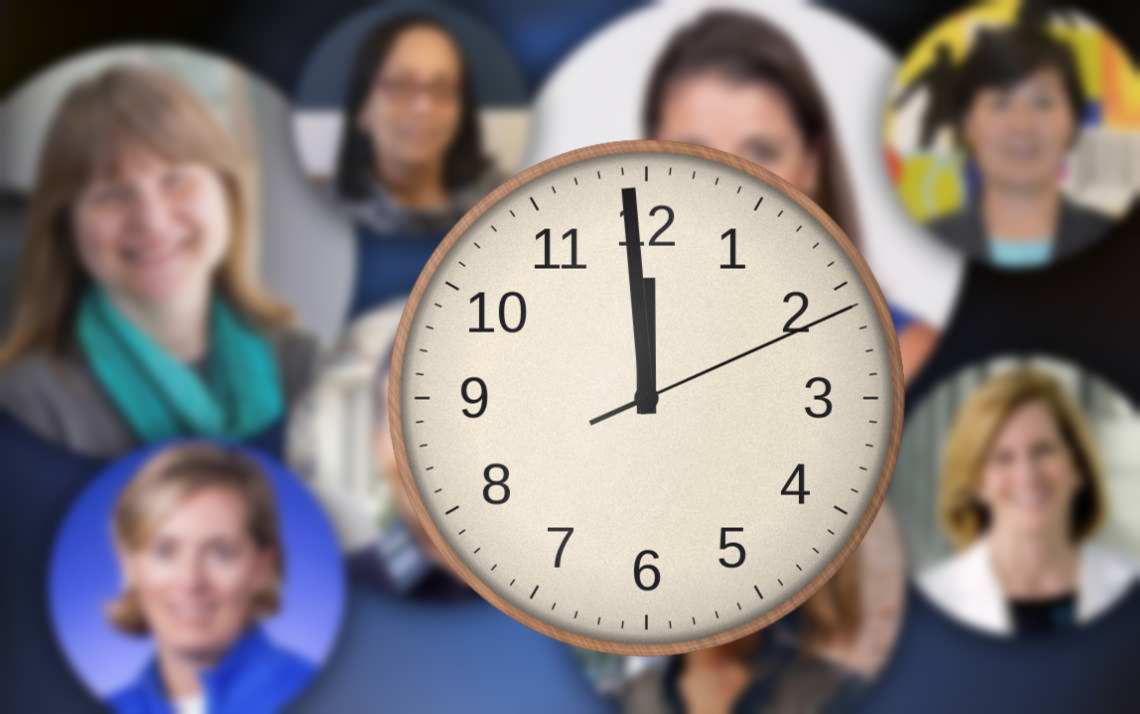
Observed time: **11:59:11**
